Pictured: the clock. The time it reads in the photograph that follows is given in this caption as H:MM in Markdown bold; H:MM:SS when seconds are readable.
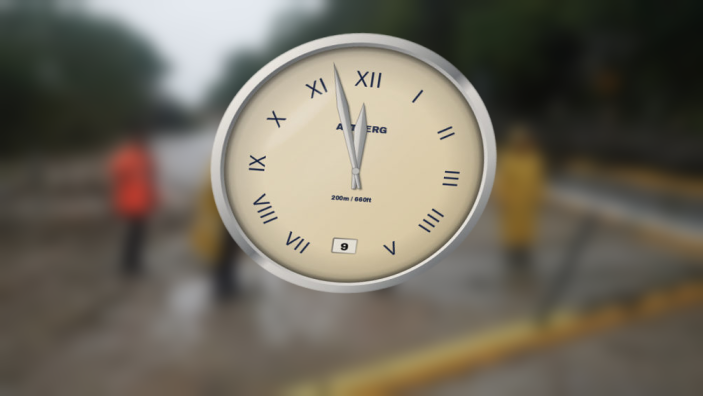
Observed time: **11:57**
